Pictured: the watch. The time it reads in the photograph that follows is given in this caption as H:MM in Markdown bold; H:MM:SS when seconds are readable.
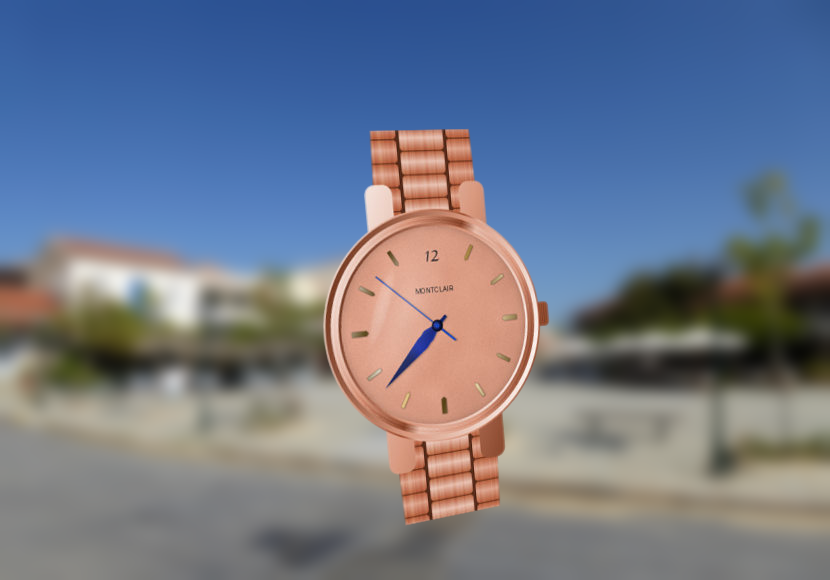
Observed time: **7:37:52**
